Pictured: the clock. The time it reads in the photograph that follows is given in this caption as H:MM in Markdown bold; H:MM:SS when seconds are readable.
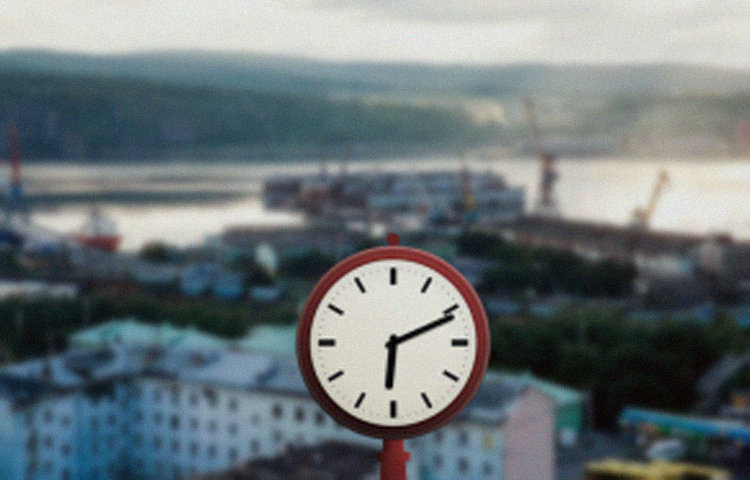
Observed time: **6:11**
